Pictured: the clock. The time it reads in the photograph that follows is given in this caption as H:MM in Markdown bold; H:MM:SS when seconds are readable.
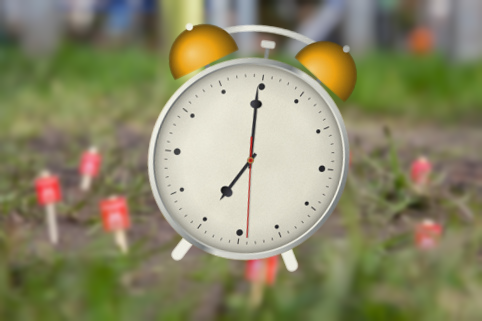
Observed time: **6:59:29**
